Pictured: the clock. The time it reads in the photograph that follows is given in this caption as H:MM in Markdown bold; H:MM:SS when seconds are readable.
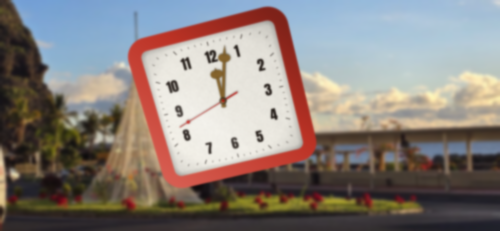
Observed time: **12:02:42**
